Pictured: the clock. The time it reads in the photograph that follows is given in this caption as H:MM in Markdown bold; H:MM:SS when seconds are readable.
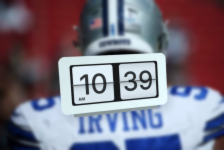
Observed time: **10:39**
